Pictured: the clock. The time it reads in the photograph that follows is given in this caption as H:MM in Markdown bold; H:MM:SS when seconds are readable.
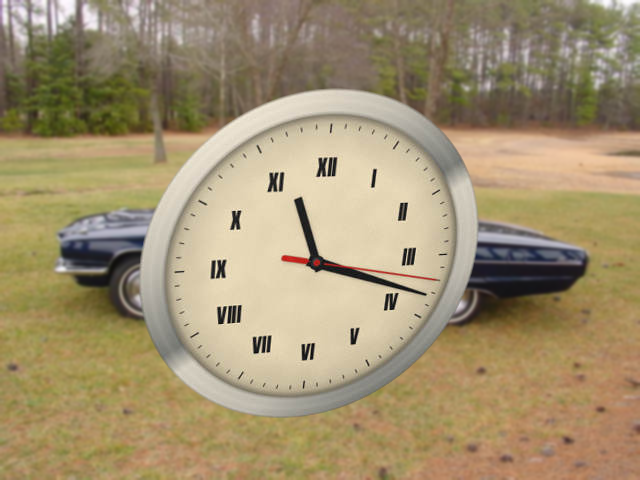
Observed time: **11:18:17**
